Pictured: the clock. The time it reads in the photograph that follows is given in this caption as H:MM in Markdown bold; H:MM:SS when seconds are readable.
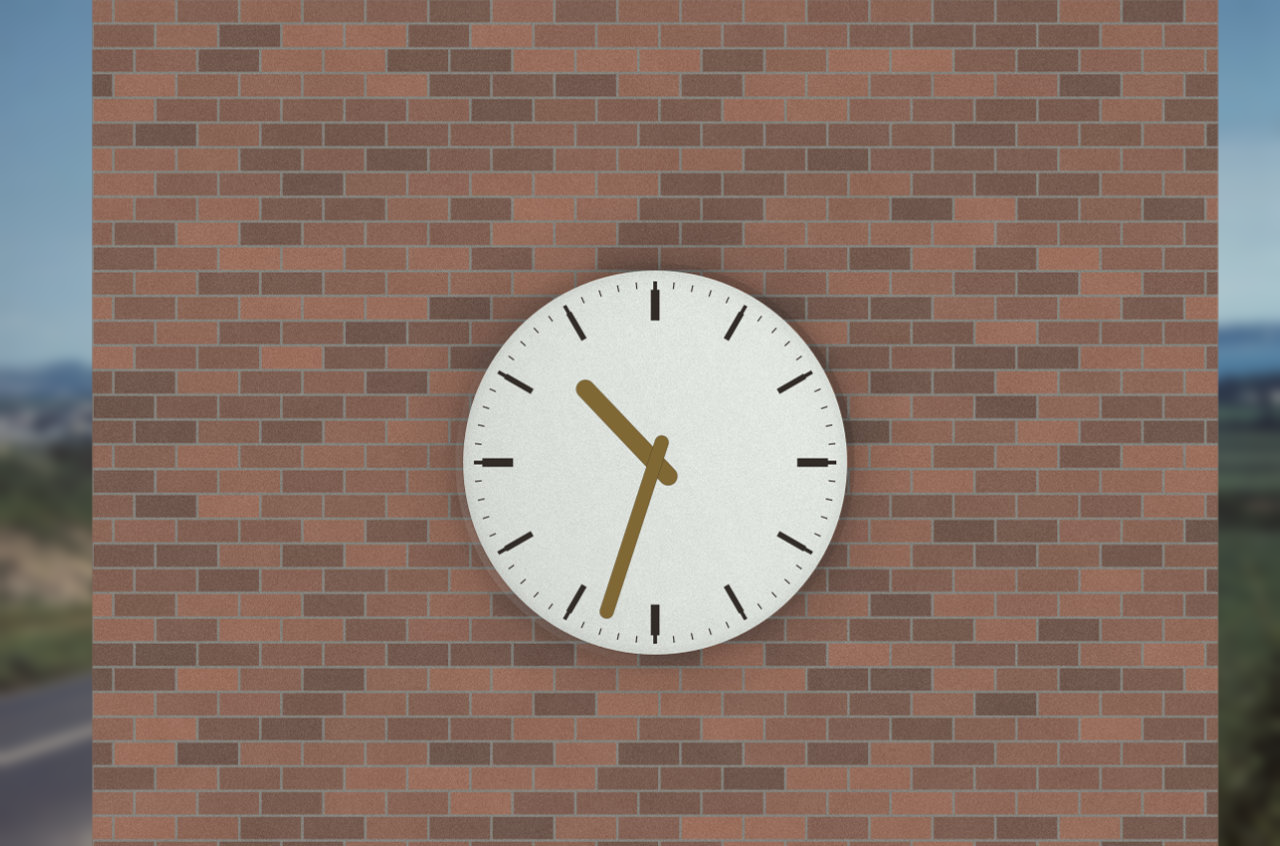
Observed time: **10:33**
